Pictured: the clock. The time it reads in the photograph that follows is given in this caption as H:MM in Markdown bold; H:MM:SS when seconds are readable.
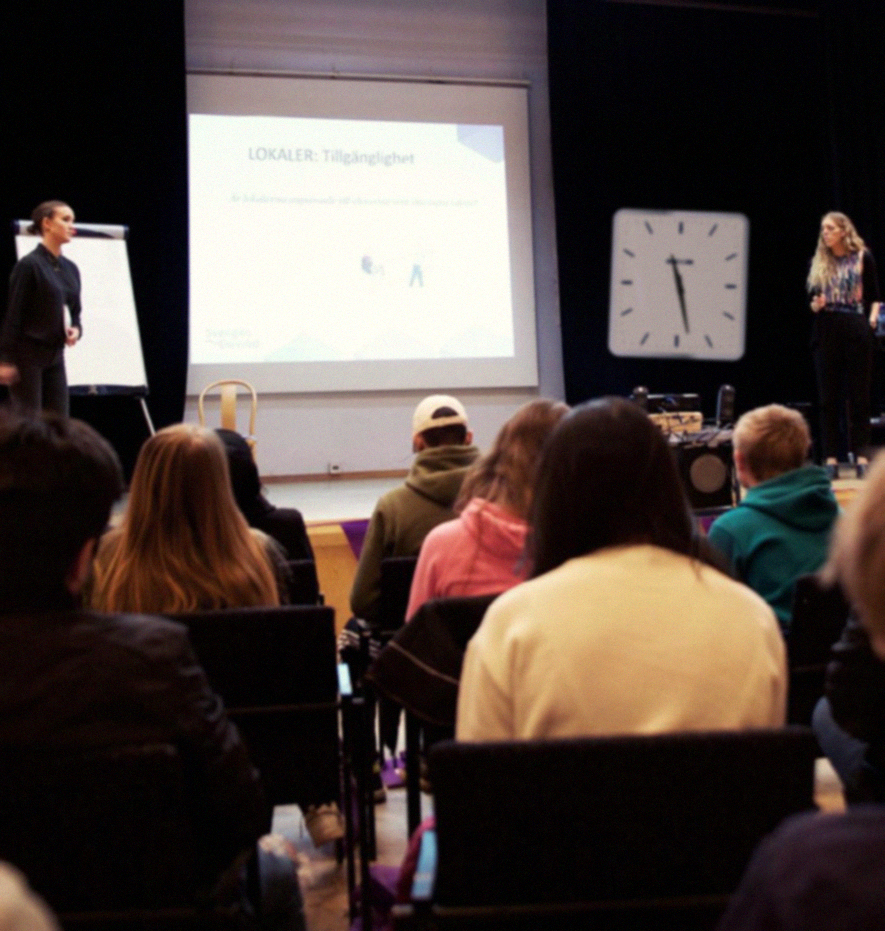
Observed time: **11:28**
